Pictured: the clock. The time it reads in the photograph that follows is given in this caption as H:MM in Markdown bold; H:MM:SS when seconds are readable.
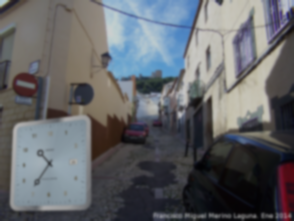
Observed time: **10:36**
